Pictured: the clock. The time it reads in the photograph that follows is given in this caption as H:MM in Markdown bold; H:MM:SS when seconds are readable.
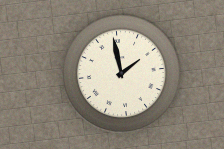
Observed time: **1:59**
